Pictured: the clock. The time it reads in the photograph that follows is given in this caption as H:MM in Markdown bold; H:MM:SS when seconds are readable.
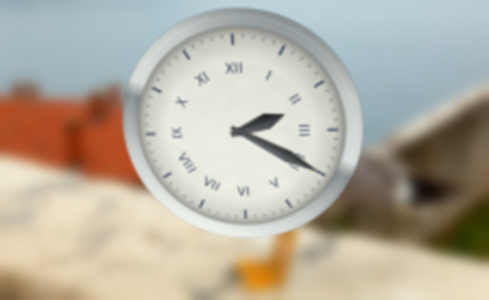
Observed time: **2:20**
